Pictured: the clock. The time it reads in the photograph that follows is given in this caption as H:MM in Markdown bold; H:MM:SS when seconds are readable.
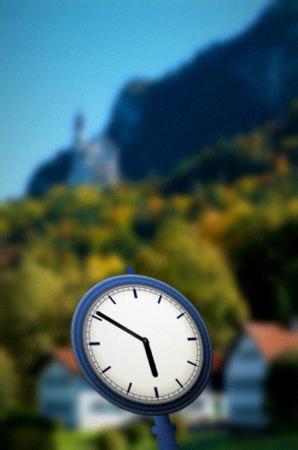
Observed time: **5:51**
